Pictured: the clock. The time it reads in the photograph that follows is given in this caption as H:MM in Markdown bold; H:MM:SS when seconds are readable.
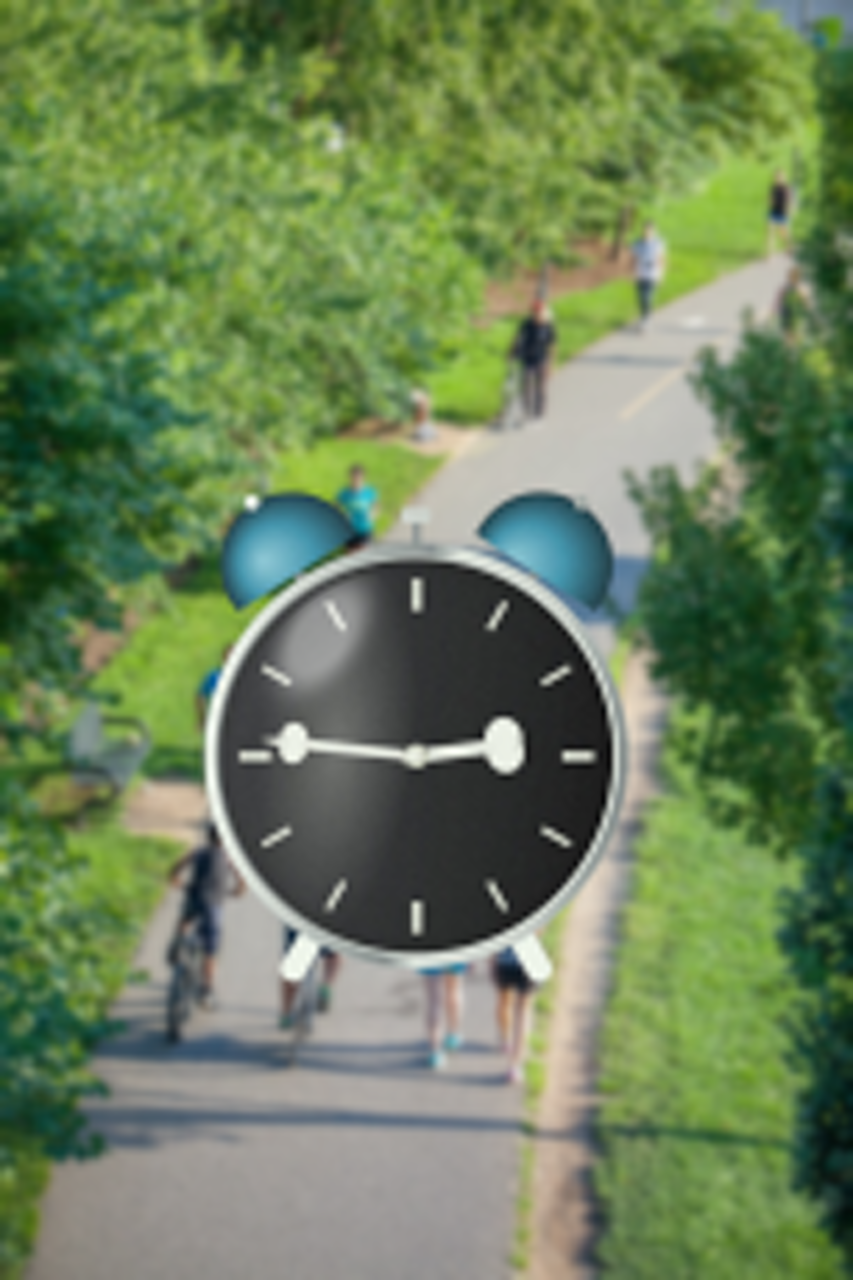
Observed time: **2:46**
